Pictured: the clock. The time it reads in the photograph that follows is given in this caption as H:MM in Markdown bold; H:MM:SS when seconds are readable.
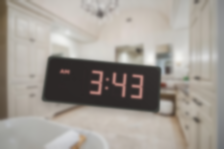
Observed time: **3:43**
